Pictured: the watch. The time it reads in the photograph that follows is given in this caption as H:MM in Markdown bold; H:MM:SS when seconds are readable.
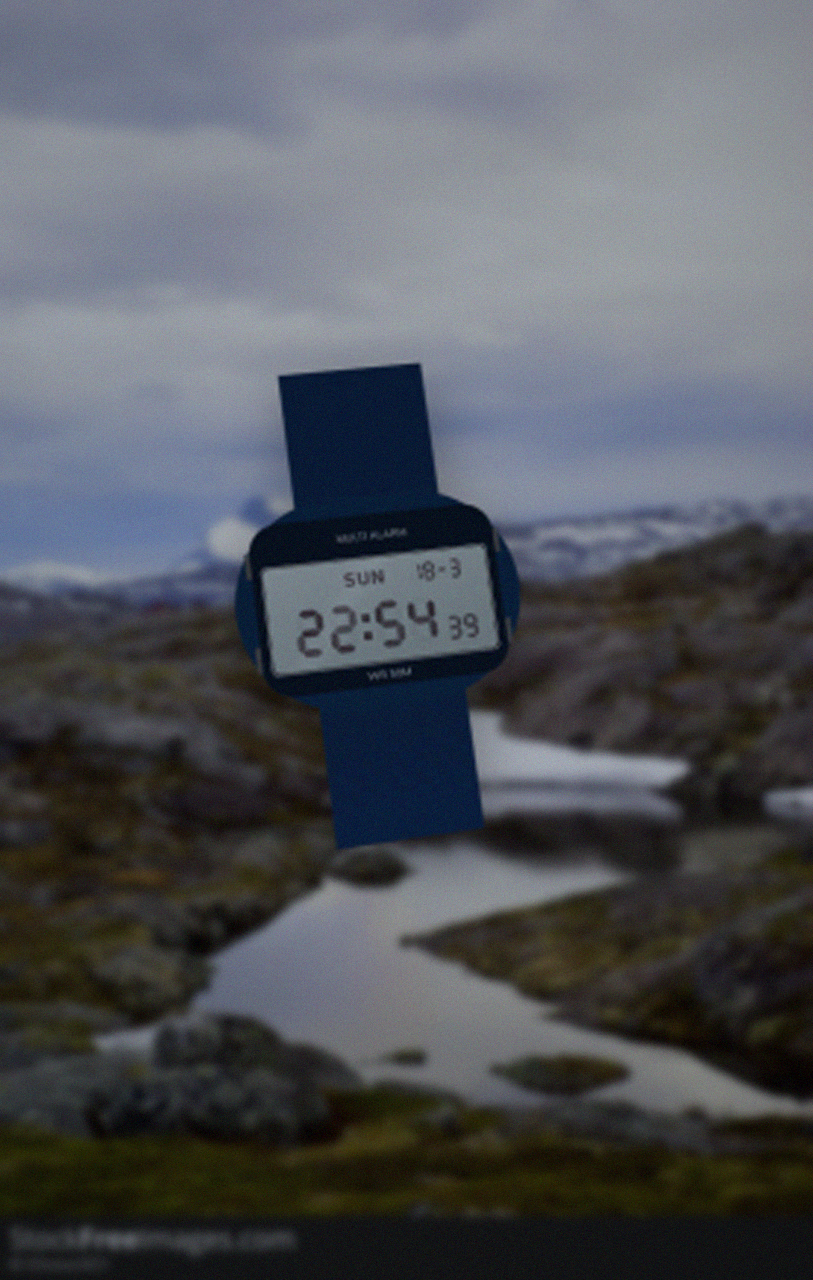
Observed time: **22:54:39**
